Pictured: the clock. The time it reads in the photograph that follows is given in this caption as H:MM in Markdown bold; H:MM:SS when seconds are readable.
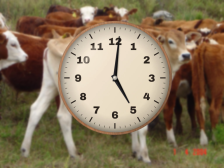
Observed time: **5:01**
